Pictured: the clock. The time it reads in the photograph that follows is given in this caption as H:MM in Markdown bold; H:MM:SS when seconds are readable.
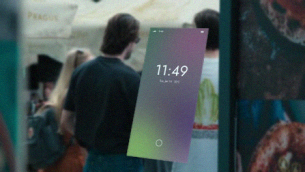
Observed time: **11:49**
